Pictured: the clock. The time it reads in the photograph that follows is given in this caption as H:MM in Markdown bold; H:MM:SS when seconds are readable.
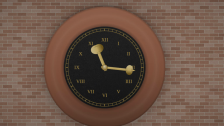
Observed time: **11:16**
